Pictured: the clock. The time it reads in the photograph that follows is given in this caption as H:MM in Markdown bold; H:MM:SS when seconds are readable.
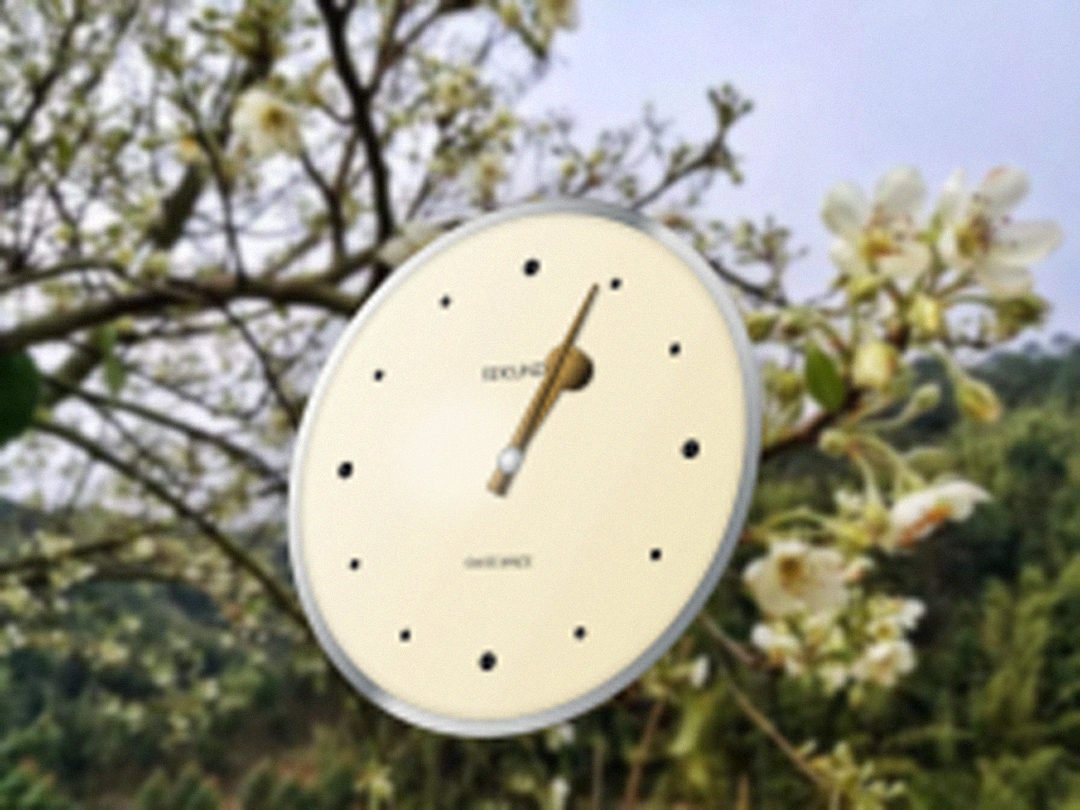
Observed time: **1:04**
